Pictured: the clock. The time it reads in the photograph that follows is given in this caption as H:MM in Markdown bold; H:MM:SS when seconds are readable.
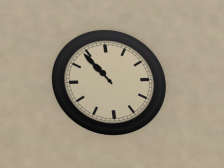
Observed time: **10:54**
